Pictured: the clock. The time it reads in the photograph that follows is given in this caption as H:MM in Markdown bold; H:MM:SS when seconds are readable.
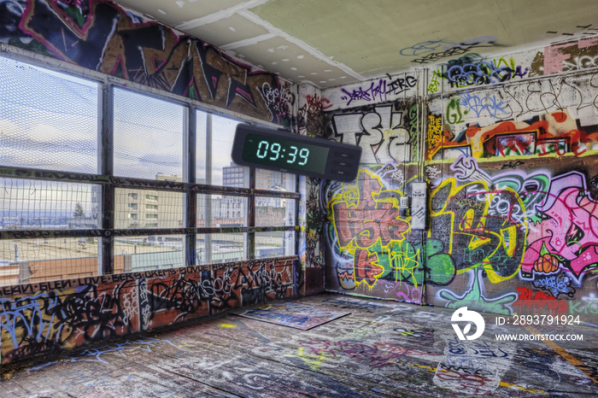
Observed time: **9:39**
